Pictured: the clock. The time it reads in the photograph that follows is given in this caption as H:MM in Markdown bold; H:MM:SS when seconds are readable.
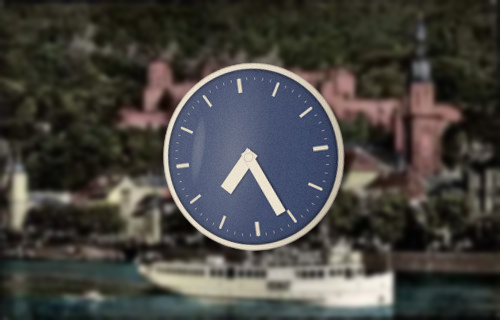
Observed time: **7:26**
